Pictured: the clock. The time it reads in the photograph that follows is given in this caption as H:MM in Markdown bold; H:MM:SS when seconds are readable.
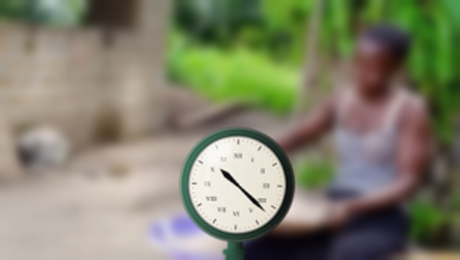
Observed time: **10:22**
